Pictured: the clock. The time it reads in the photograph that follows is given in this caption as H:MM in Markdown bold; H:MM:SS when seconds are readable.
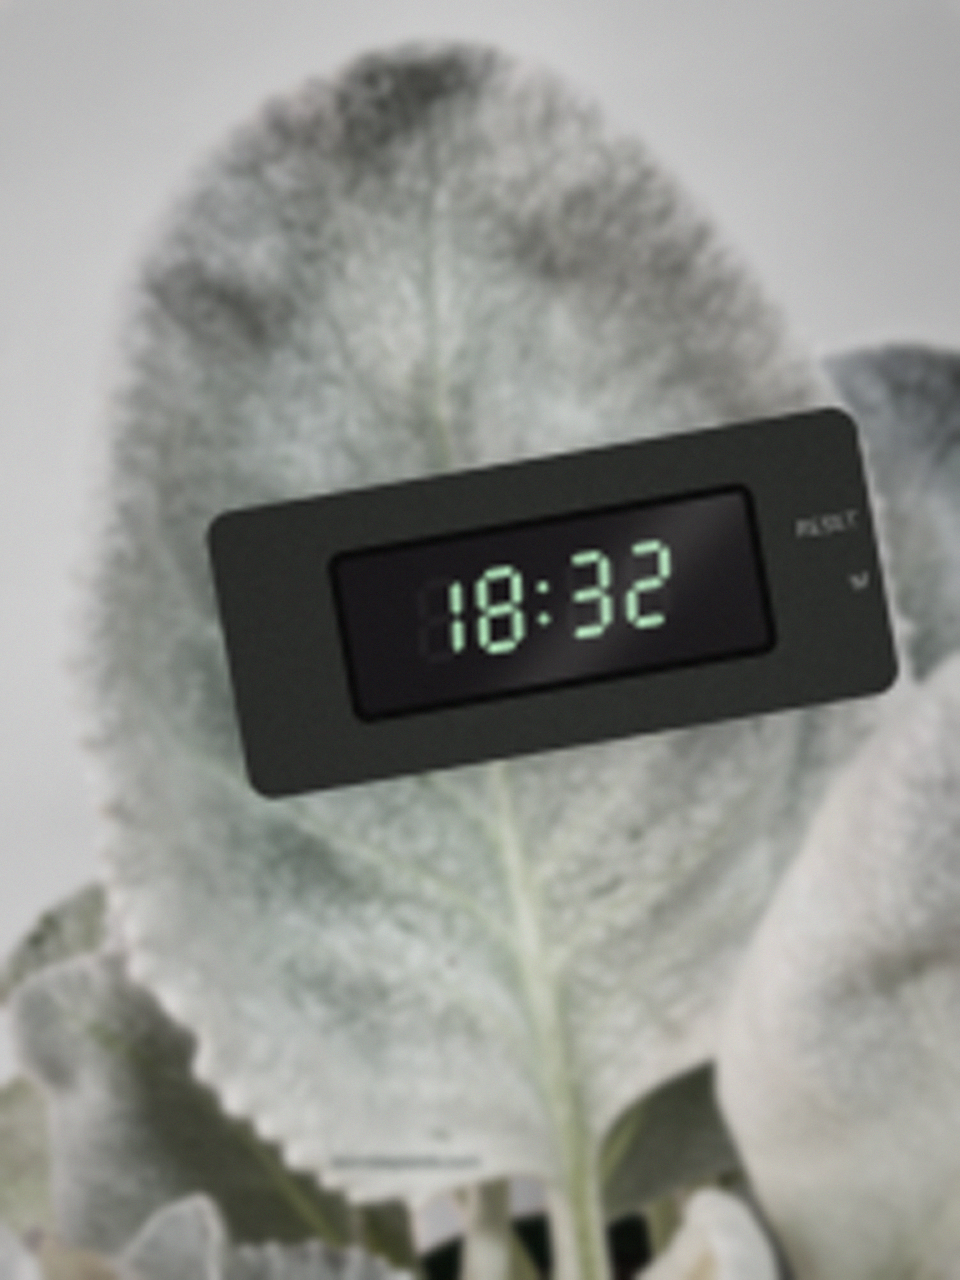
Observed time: **18:32**
